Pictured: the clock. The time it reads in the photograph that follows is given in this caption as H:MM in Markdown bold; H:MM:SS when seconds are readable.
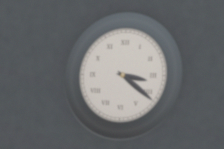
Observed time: **3:21**
